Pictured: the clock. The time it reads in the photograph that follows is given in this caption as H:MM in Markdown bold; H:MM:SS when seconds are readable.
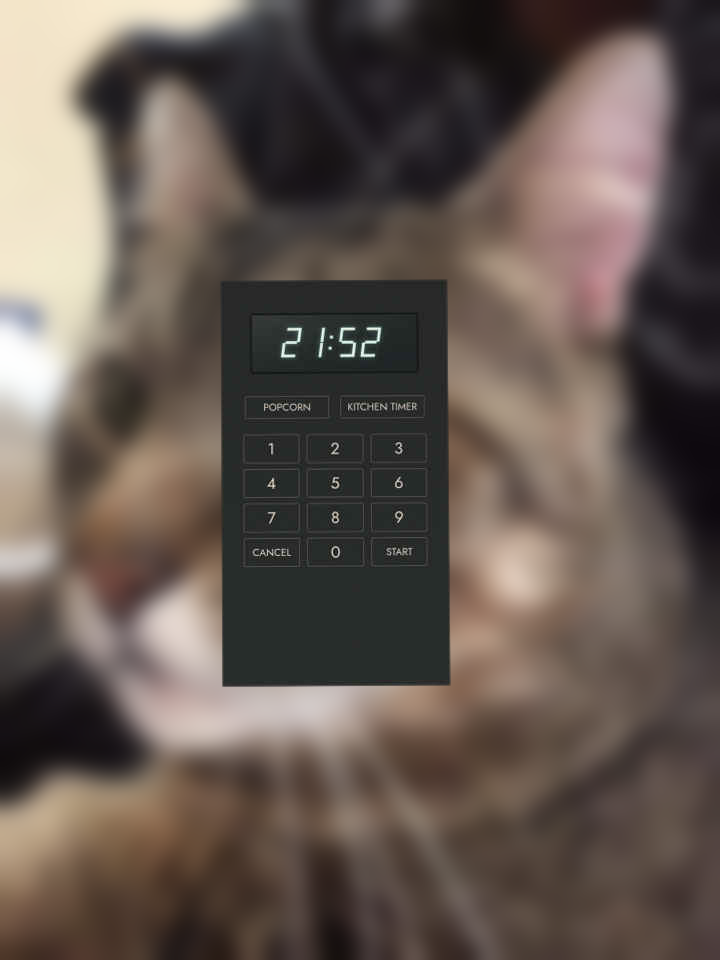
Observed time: **21:52**
